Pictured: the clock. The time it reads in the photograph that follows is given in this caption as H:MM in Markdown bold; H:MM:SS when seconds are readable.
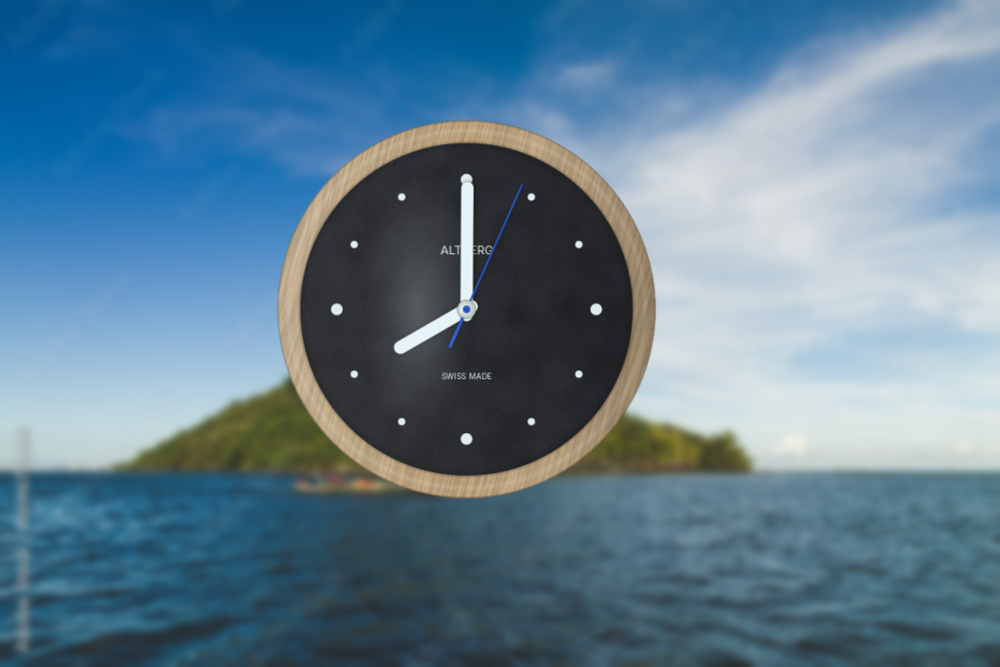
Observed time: **8:00:04**
